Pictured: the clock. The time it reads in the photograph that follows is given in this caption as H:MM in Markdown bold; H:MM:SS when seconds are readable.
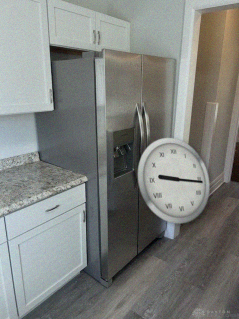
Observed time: **9:16**
